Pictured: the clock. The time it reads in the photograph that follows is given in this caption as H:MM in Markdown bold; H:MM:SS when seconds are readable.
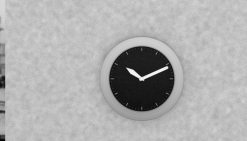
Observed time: **10:11**
